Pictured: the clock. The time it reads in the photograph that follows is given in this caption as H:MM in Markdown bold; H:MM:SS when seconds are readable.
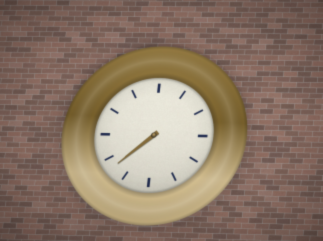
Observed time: **7:38**
